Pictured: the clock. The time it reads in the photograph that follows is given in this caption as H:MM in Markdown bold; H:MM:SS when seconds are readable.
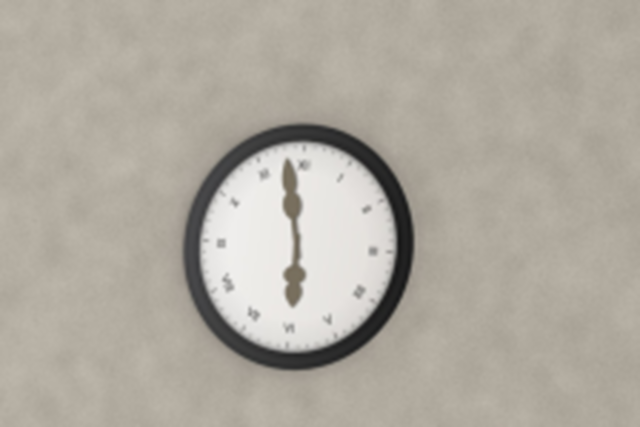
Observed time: **5:58**
